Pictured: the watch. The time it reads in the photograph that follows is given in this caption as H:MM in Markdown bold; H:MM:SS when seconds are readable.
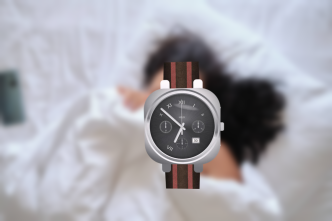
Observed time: **6:52**
